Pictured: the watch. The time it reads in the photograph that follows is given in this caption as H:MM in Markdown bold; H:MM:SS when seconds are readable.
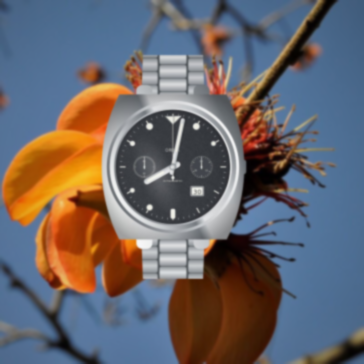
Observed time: **8:02**
